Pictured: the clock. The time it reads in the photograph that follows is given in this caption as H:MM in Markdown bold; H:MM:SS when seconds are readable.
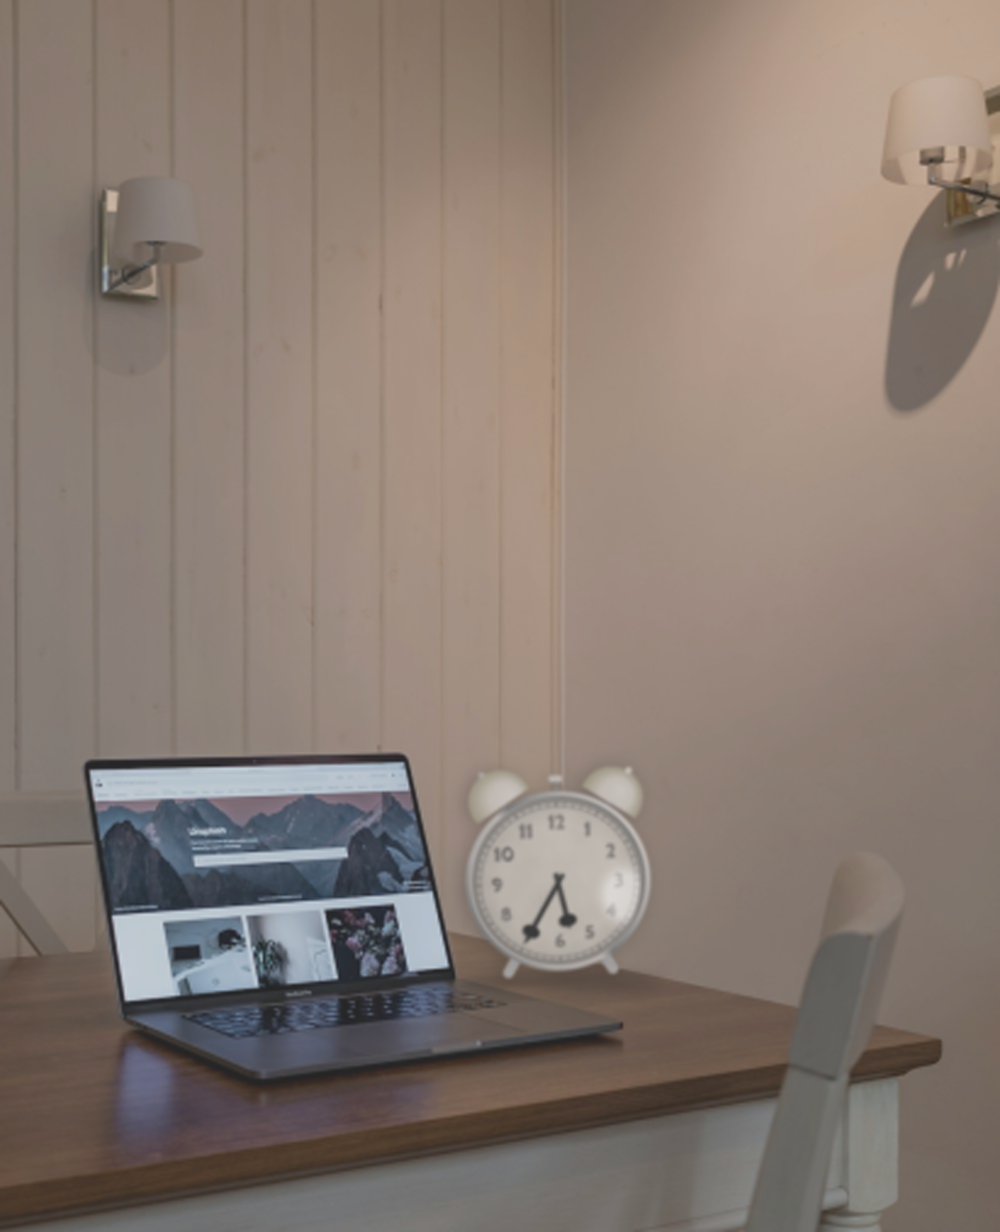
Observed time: **5:35**
